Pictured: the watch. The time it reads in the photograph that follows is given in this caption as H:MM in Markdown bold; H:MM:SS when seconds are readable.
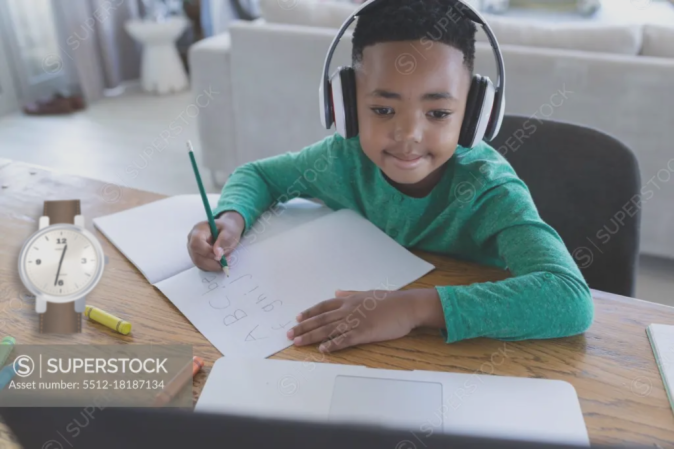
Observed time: **12:32**
